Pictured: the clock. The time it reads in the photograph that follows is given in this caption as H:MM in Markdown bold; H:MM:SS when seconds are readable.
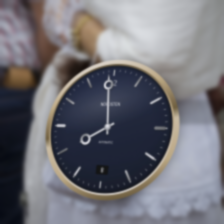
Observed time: **7:59**
